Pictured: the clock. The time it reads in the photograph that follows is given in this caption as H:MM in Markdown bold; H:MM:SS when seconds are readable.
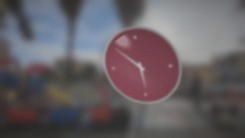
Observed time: **5:52**
